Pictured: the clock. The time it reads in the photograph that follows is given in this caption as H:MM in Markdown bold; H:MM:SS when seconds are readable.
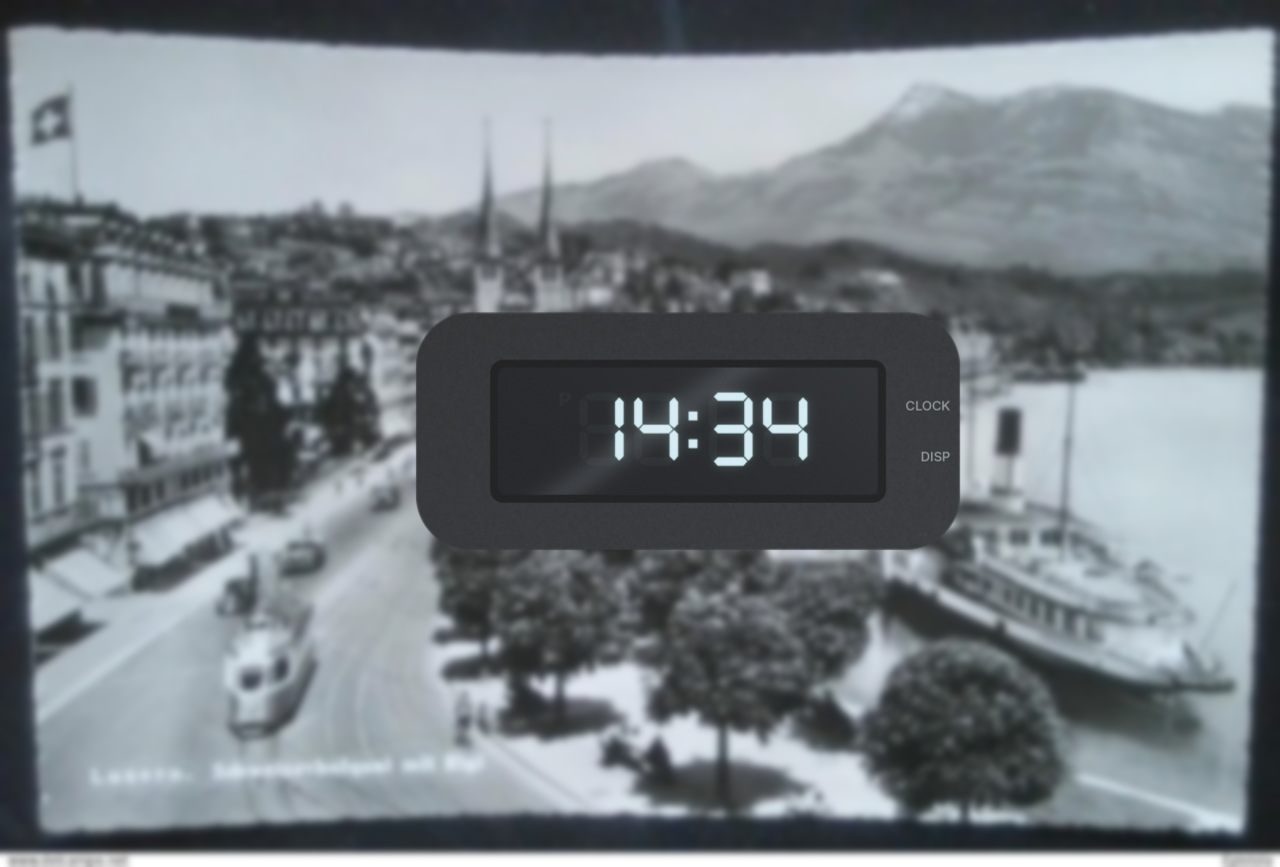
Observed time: **14:34**
